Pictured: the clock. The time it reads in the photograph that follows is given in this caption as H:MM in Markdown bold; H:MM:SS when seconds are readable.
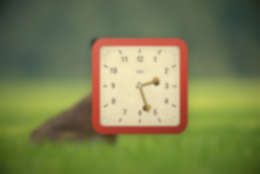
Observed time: **2:27**
